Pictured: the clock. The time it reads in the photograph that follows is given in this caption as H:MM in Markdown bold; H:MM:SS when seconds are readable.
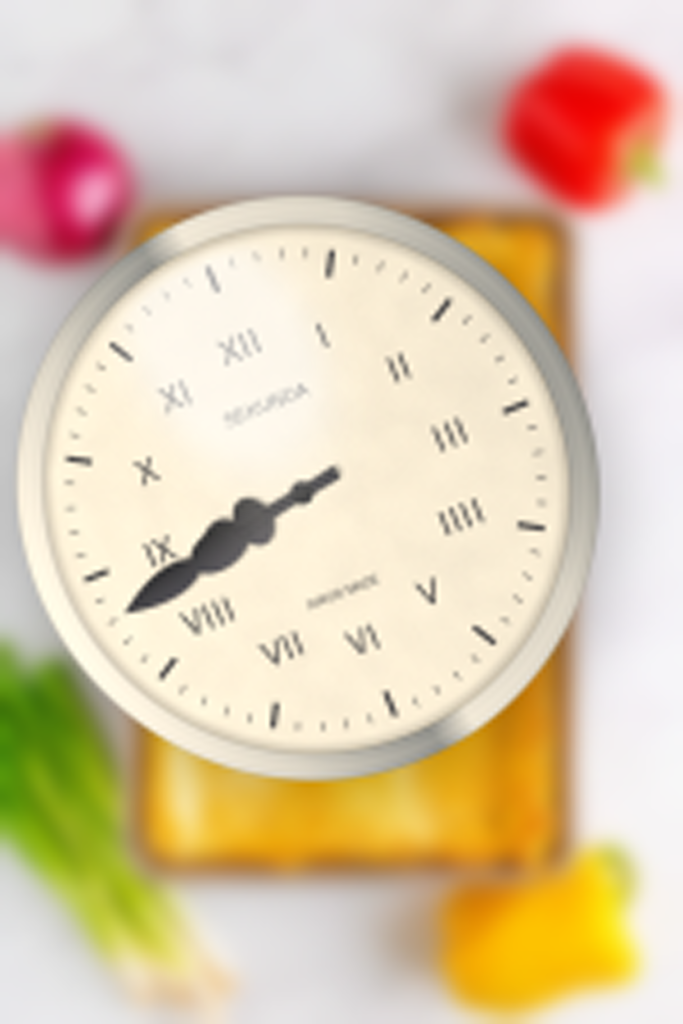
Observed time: **8:43**
